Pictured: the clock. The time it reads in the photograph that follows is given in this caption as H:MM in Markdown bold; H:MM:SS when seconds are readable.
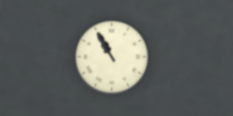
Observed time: **10:55**
